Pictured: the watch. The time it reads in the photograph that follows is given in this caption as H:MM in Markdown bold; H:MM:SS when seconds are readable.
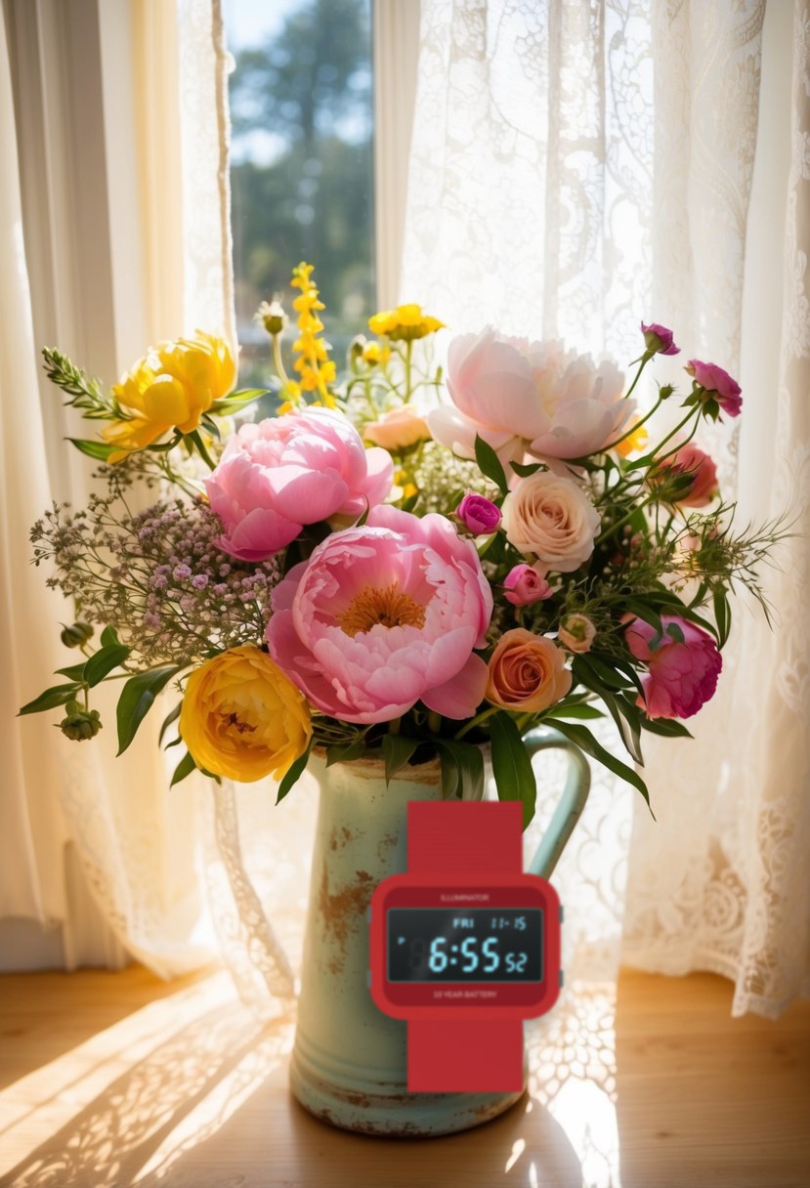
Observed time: **6:55:52**
